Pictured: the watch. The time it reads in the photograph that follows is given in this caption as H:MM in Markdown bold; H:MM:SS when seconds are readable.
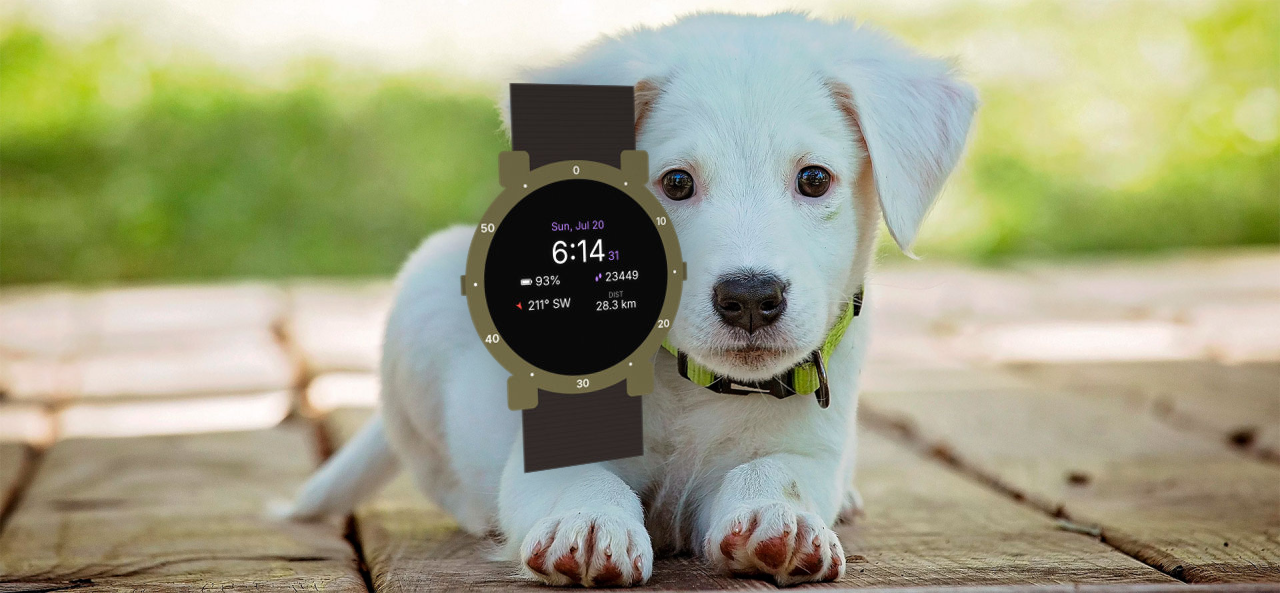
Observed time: **6:14:31**
